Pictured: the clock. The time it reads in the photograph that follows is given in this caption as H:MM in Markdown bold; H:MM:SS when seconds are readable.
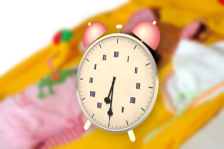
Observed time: **6:30**
